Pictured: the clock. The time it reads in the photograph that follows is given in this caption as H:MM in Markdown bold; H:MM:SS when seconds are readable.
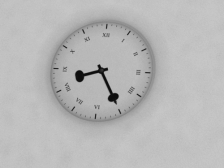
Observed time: **8:25**
